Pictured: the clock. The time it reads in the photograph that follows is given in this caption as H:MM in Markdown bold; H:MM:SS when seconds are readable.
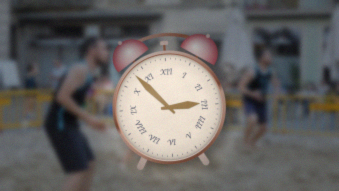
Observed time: **2:53**
